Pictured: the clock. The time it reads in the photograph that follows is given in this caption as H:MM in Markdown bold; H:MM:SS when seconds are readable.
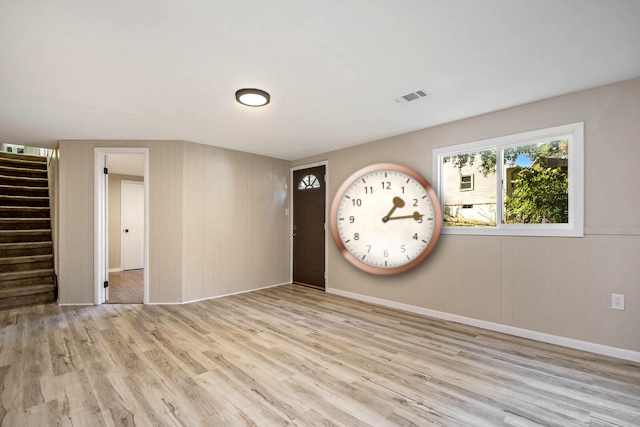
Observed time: **1:14**
